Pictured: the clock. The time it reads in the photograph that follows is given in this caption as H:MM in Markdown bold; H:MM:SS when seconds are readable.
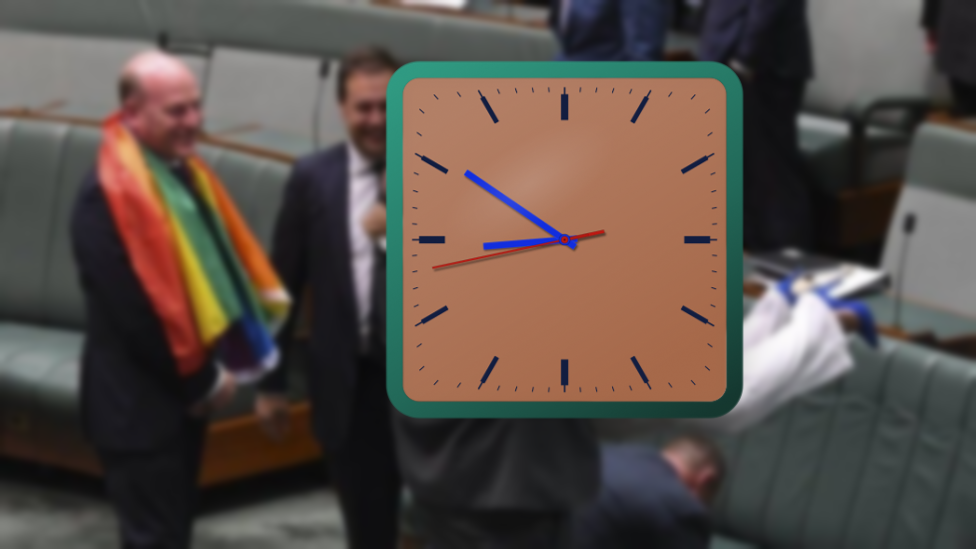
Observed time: **8:50:43**
